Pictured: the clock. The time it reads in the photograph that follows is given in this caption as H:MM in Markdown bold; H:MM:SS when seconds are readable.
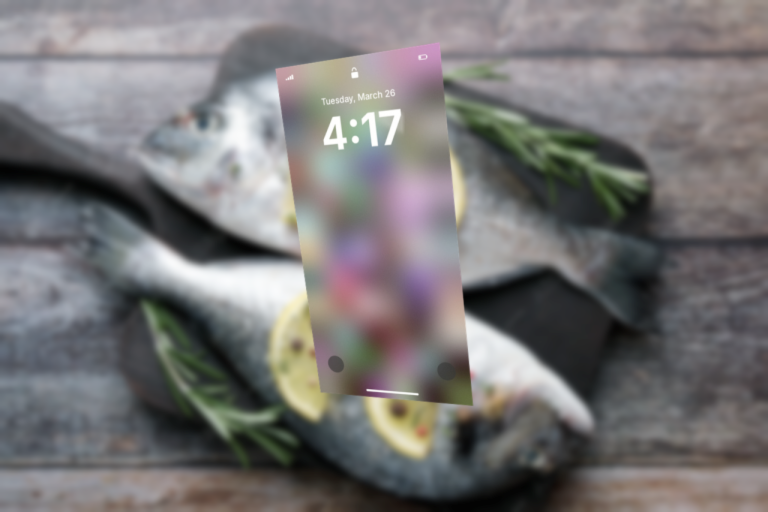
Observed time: **4:17**
